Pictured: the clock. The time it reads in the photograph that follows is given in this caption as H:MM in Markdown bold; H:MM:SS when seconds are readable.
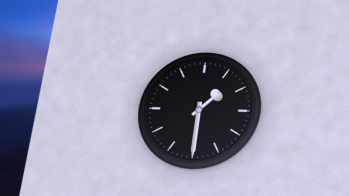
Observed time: **1:30**
